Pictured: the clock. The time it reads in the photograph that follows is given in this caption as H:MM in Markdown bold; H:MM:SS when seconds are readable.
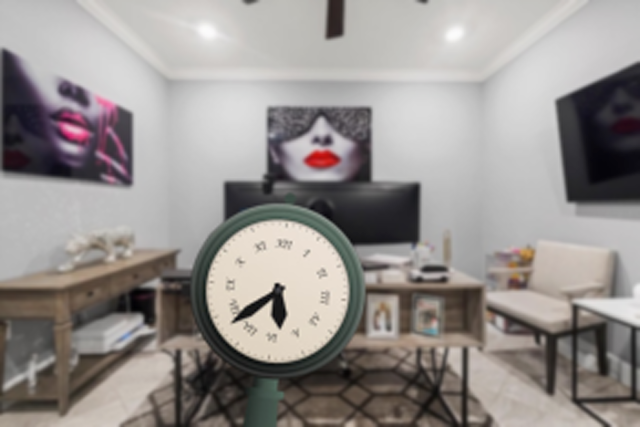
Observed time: **5:38**
